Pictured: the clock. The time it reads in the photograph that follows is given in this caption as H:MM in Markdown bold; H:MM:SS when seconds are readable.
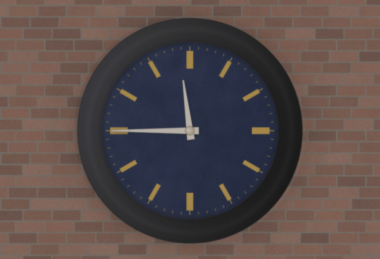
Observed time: **11:45**
